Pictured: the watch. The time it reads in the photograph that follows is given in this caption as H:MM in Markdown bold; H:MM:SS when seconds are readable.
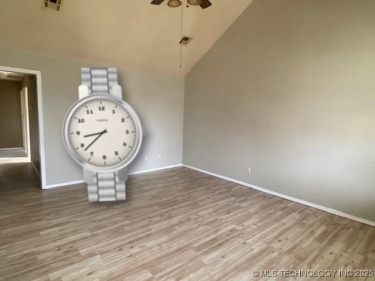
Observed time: **8:38**
